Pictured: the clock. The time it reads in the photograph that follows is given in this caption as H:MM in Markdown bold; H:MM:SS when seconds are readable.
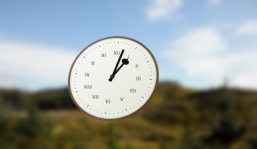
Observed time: **1:02**
